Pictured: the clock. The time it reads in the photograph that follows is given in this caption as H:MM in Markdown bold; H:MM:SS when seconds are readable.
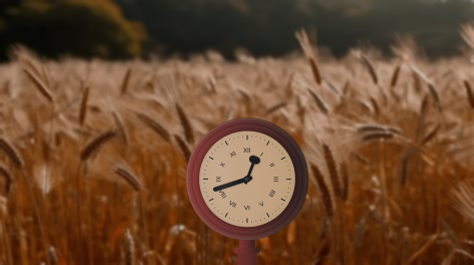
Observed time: **12:42**
